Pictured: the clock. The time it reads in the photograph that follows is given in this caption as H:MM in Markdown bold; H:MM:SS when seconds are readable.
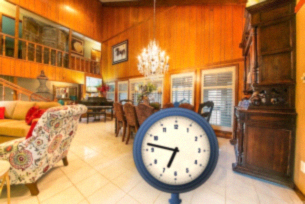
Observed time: **6:47**
